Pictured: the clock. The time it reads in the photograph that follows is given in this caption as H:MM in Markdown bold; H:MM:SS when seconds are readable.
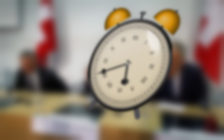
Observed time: **5:41**
